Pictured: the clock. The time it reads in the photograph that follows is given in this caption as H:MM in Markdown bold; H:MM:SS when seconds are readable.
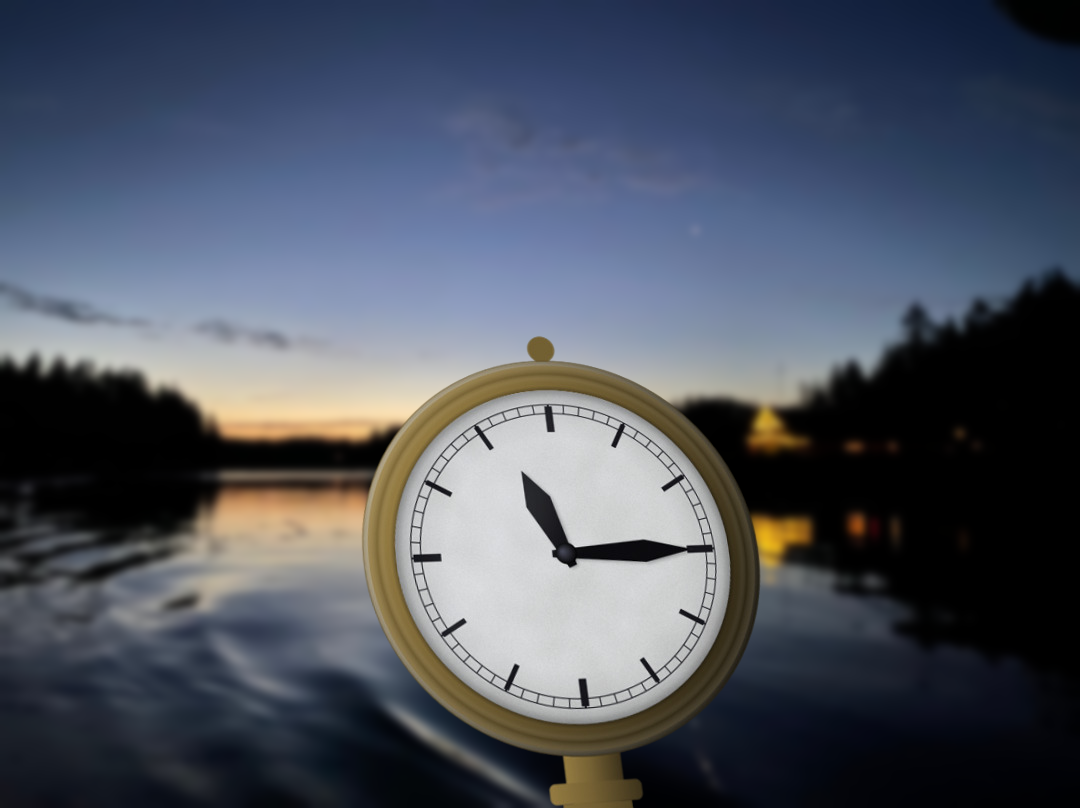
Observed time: **11:15**
